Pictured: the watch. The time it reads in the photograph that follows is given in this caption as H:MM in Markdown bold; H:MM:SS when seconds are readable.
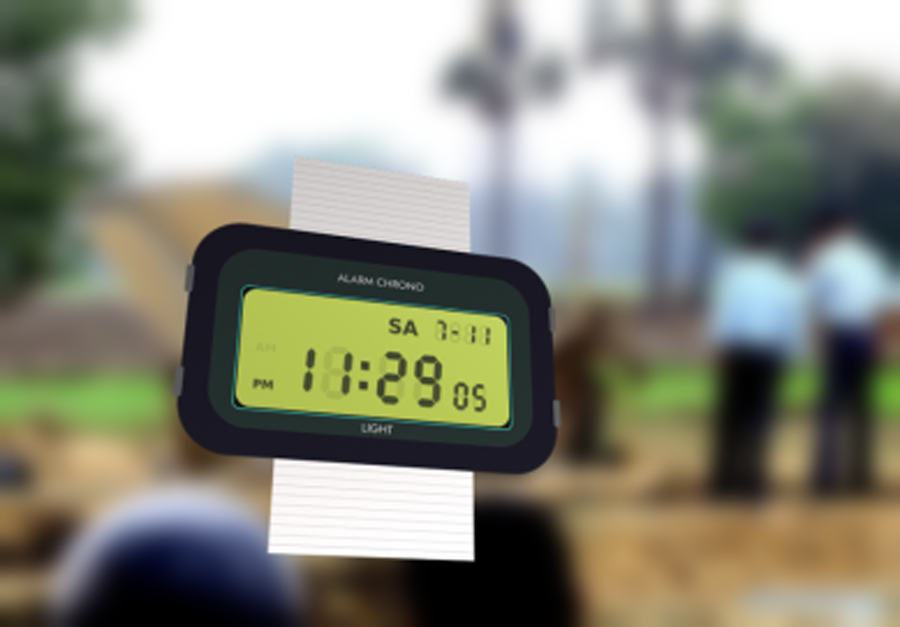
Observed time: **11:29:05**
